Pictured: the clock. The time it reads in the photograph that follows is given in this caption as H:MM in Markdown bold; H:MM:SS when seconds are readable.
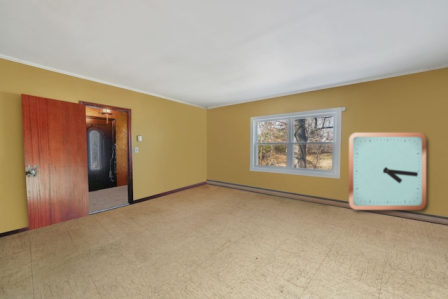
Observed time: **4:16**
